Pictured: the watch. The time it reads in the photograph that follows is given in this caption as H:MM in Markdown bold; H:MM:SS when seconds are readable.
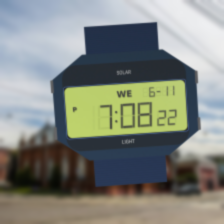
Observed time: **7:08:22**
